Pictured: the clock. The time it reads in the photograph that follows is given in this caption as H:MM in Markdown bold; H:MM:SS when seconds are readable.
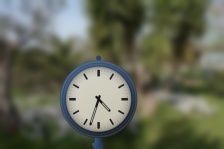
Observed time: **4:33**
